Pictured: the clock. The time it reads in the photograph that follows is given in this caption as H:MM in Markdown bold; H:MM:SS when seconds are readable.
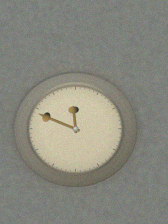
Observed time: **11:49**
